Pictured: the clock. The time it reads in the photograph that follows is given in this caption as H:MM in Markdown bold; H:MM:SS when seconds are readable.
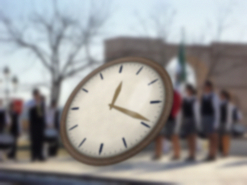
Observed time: **12:19**
